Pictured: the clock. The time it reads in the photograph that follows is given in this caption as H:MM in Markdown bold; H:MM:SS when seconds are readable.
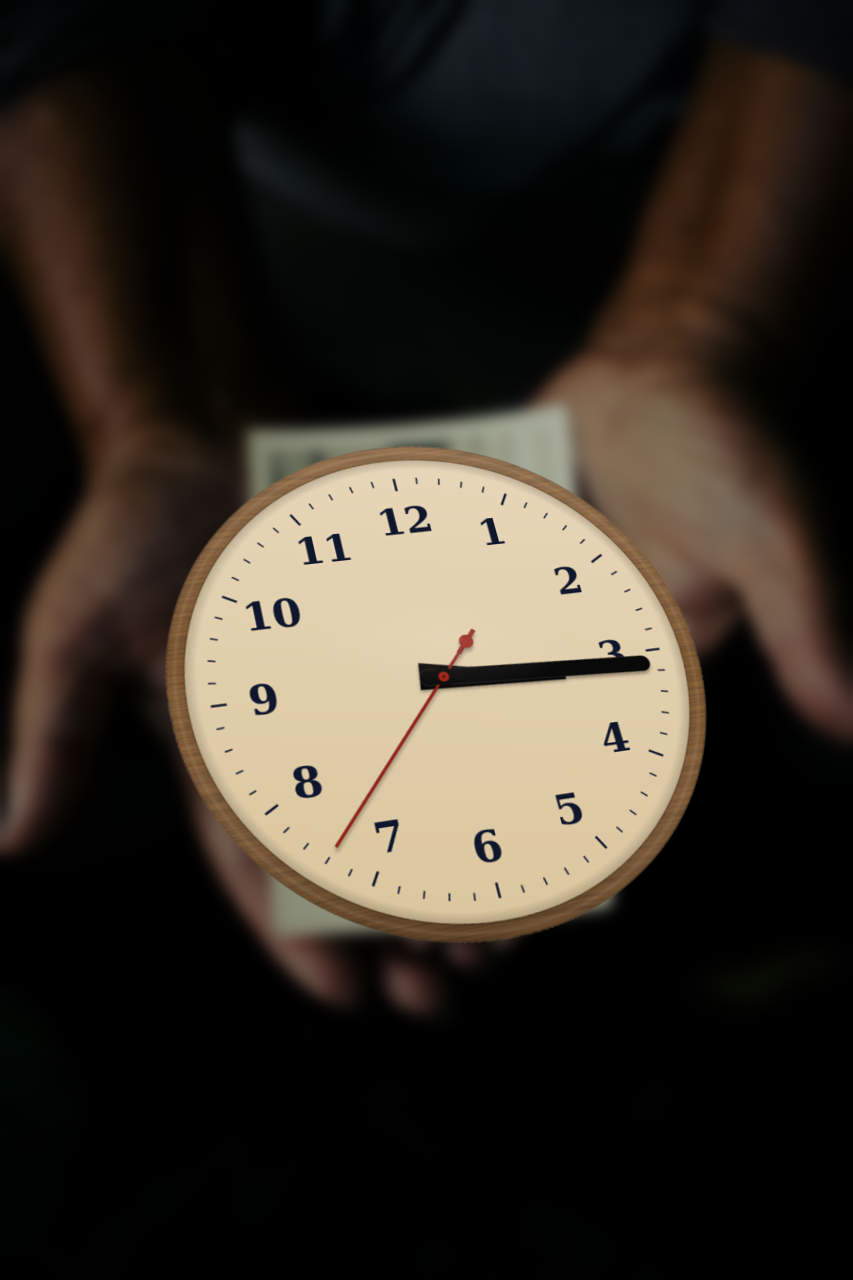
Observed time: **3:15:37**
